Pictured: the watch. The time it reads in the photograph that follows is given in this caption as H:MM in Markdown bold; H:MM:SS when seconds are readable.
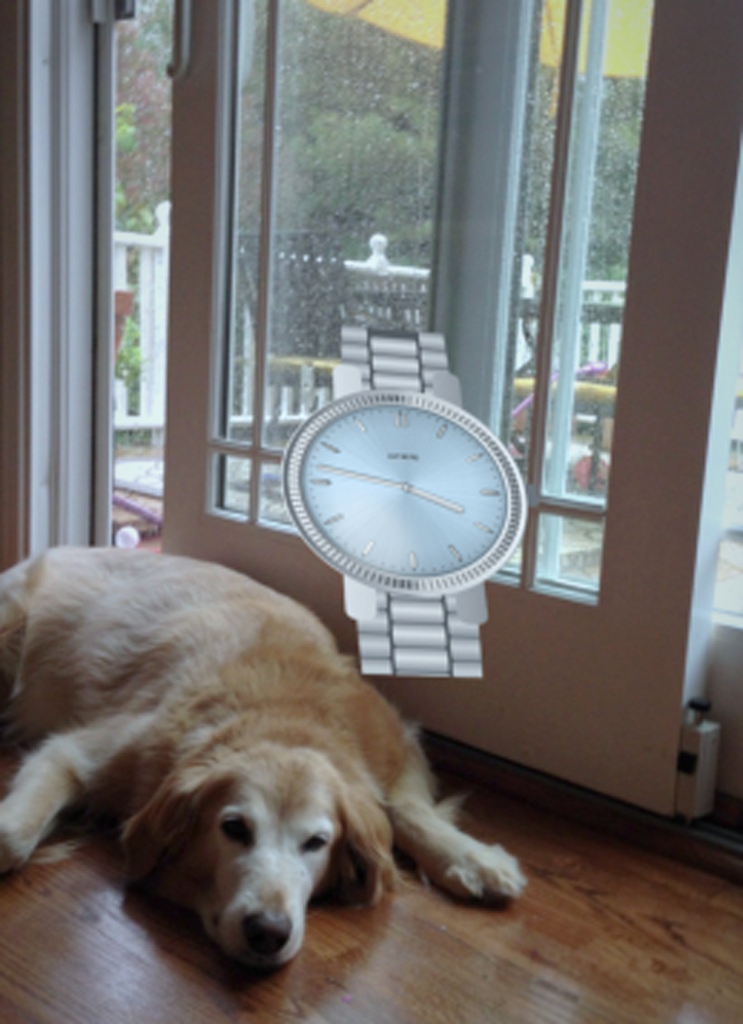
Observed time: **3:47**
